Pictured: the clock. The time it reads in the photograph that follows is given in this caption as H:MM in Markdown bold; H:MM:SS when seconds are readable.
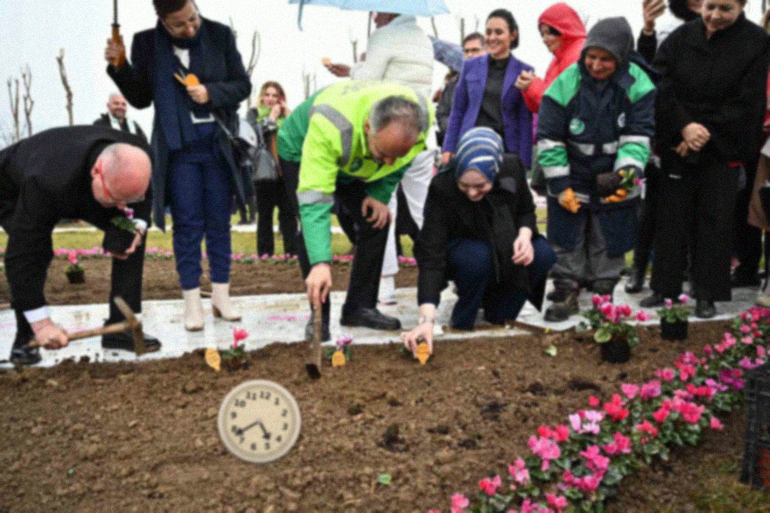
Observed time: **4:38**
